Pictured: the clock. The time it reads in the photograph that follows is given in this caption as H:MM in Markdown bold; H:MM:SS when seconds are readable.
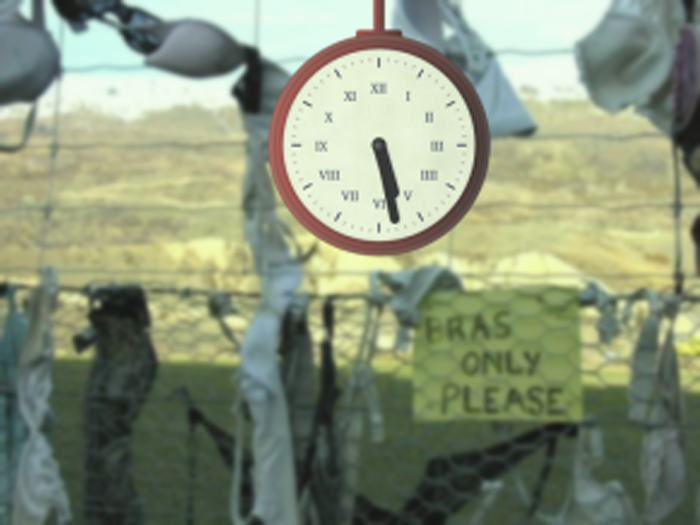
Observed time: **5:28**
